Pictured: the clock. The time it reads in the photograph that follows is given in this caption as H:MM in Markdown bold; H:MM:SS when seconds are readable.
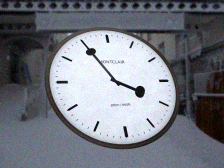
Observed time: **3:55**
